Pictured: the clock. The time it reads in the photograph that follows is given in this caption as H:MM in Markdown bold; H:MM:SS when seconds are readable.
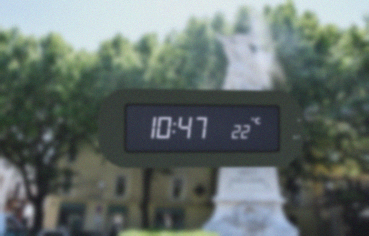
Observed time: **10:47**
